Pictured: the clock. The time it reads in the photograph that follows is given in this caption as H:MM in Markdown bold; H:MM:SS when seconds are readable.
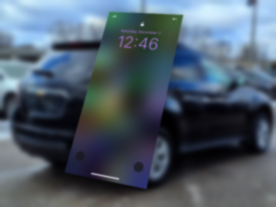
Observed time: **12:46**
